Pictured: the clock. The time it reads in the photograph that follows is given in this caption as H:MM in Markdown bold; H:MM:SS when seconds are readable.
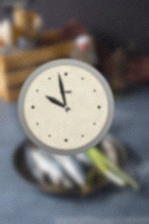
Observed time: **9:58**
